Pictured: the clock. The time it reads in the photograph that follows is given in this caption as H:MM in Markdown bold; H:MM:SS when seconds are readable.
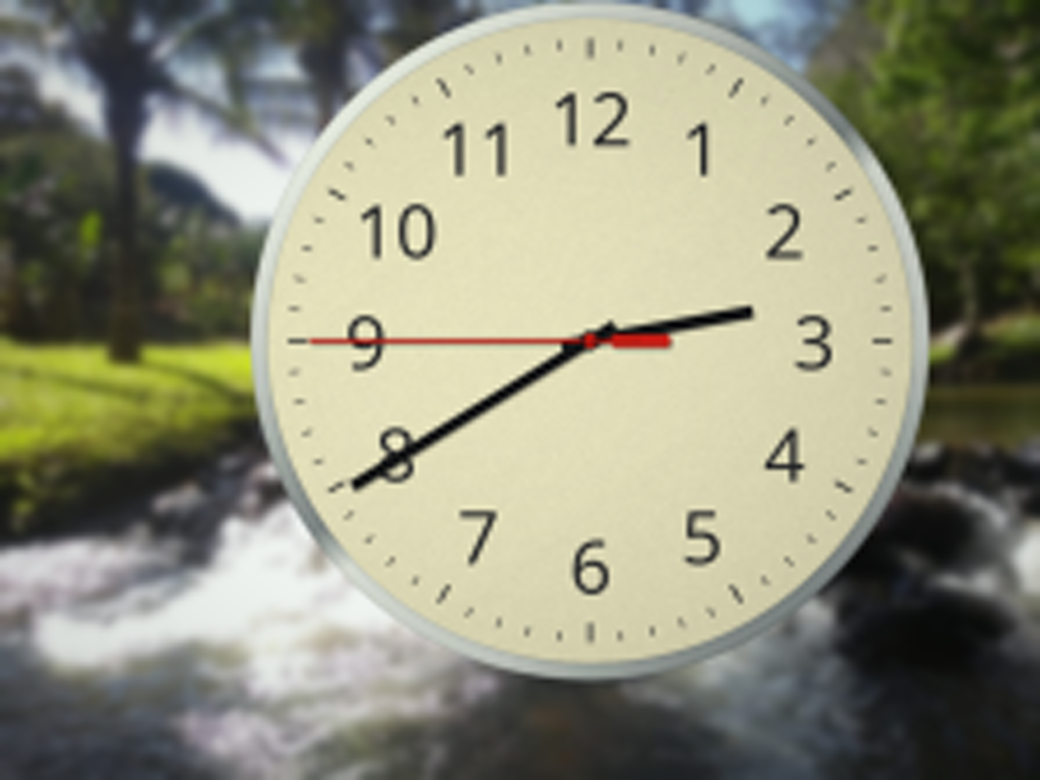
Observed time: **2:39:45**
